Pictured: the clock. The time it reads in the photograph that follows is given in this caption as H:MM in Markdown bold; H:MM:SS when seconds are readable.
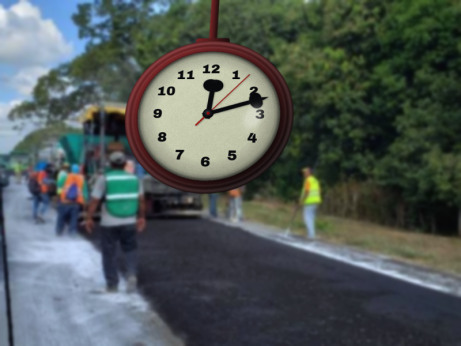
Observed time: **12:12:07**
